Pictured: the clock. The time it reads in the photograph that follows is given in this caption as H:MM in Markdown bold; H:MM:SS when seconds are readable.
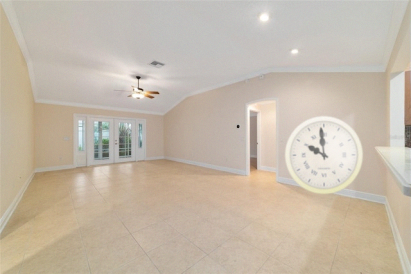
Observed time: **9:59**
